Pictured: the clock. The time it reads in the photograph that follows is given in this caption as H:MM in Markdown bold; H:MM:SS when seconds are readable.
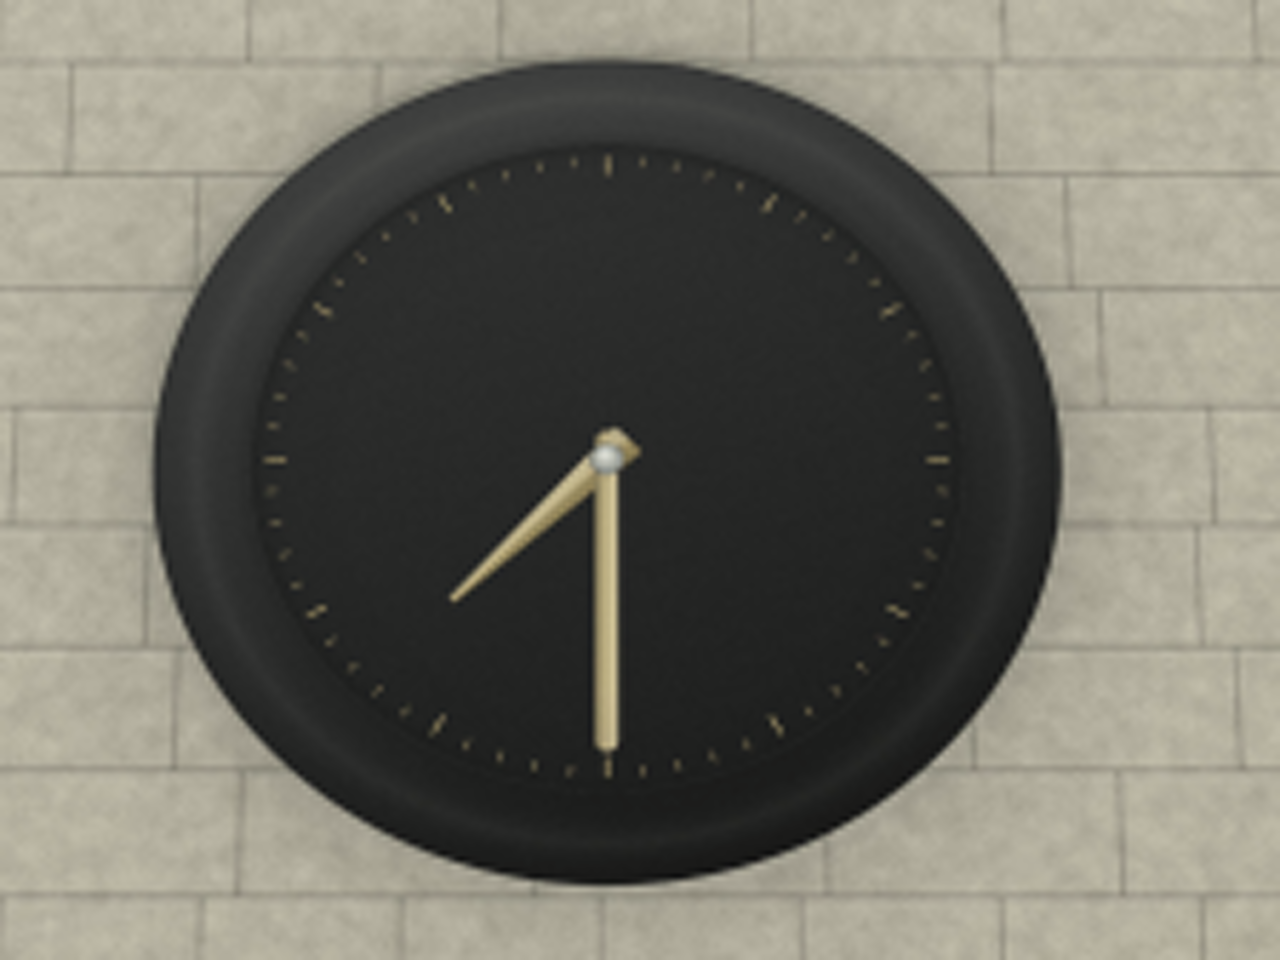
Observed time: **7:30**
